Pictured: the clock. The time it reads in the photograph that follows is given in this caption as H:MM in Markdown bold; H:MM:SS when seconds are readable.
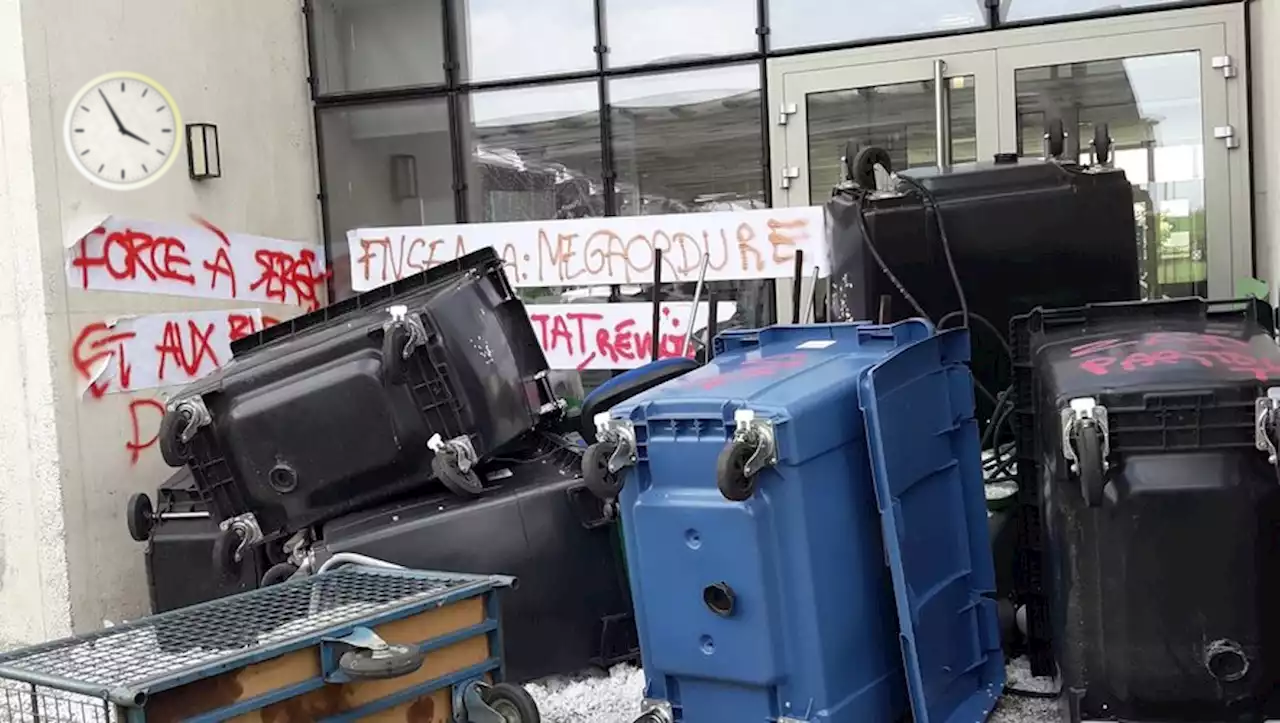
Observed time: **3:55**
